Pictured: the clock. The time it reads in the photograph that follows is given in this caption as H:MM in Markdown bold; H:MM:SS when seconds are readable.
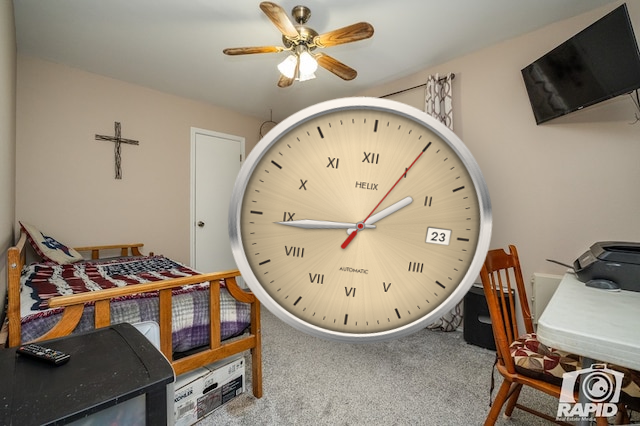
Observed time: **1:44:05**
